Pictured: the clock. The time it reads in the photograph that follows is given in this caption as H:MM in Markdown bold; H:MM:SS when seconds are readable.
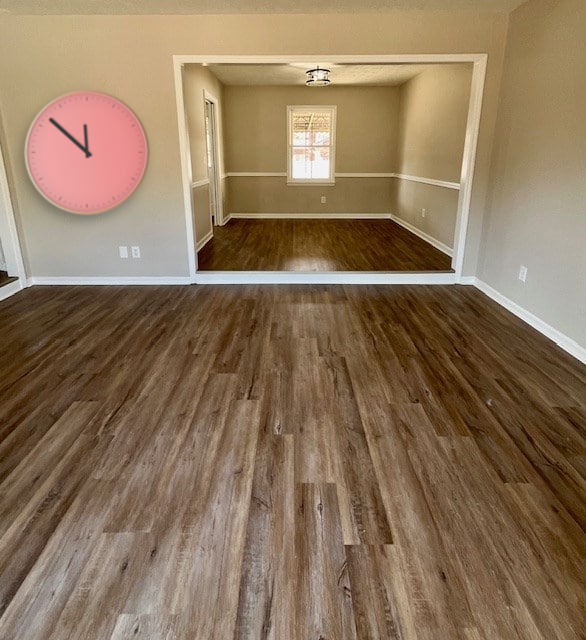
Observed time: **11:52**
